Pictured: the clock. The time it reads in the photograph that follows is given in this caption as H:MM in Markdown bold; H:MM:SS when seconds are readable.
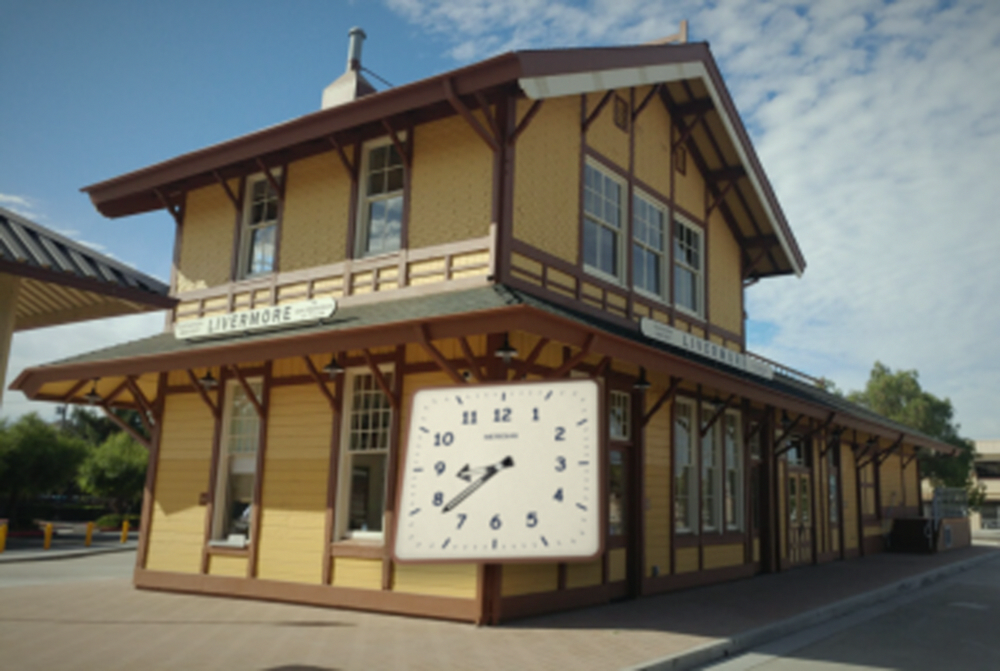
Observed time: **8:38**
